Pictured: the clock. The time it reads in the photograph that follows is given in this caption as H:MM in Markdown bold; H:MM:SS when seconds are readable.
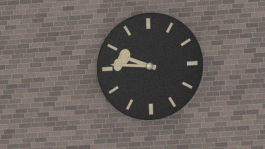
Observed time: **9:46**
